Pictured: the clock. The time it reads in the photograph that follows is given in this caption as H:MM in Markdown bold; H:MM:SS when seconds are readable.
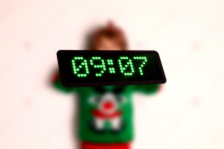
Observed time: **9:07**
